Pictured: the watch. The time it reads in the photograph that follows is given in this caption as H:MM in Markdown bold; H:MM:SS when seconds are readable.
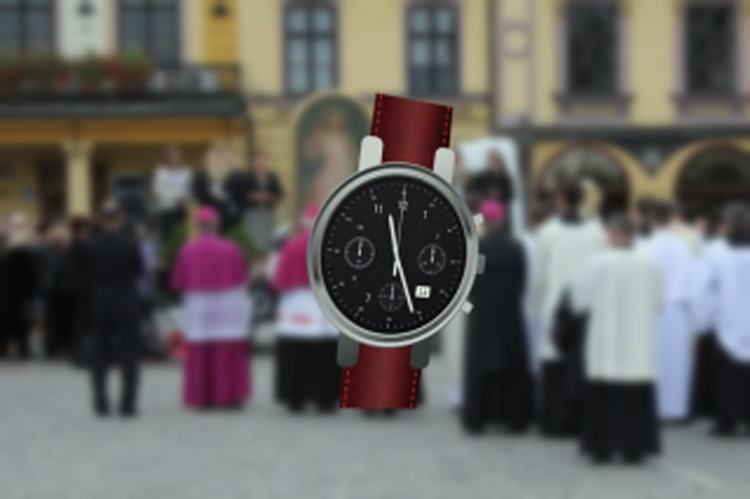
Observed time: **11:26**
